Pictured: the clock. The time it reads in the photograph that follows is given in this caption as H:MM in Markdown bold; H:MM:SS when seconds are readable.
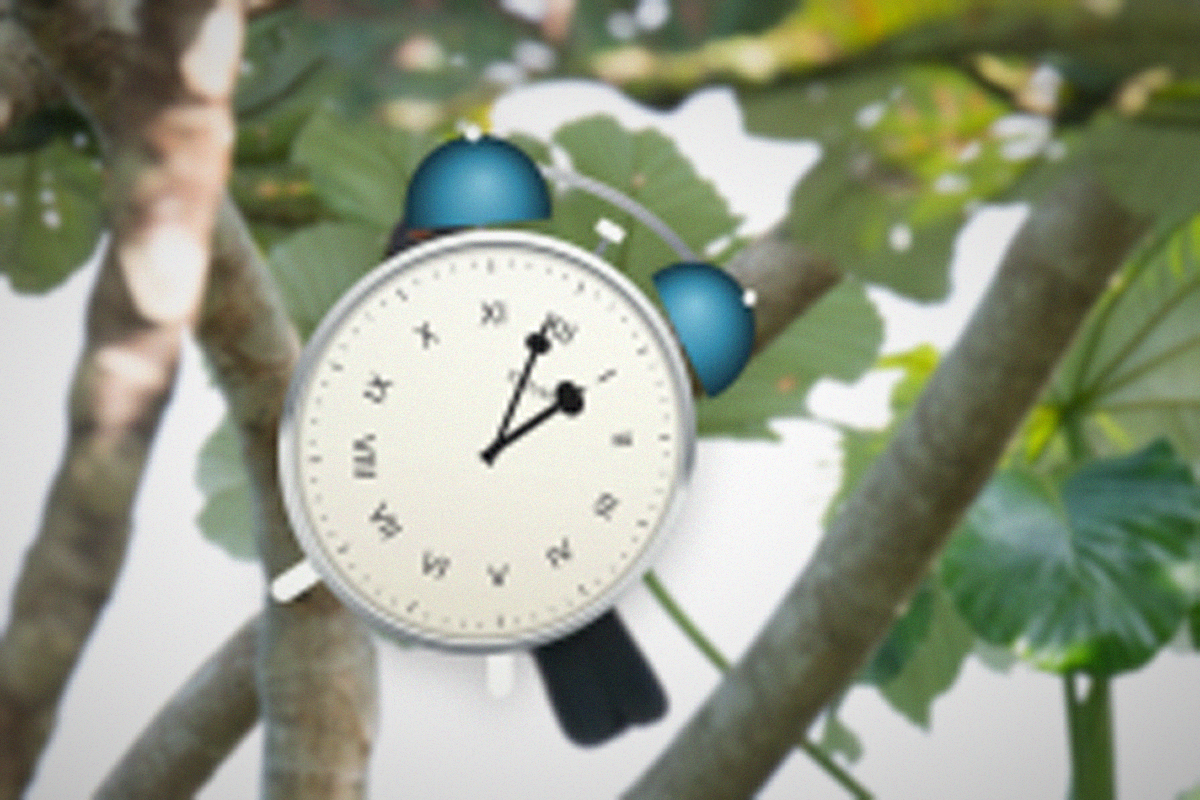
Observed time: **12:59**
